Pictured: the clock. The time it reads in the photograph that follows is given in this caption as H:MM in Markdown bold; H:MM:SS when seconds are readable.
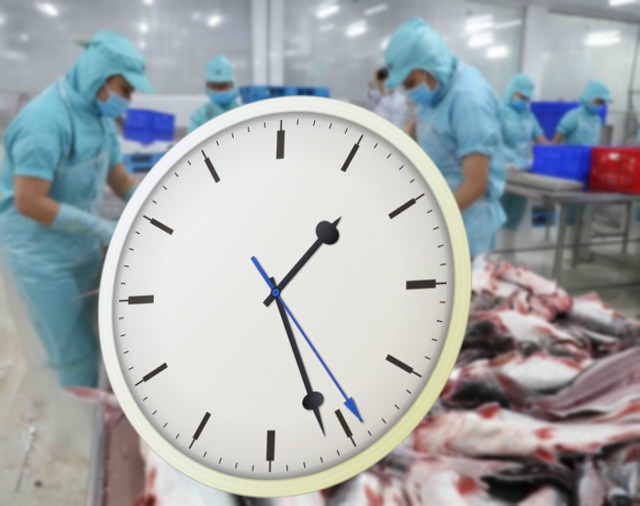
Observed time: **1:26:24**
